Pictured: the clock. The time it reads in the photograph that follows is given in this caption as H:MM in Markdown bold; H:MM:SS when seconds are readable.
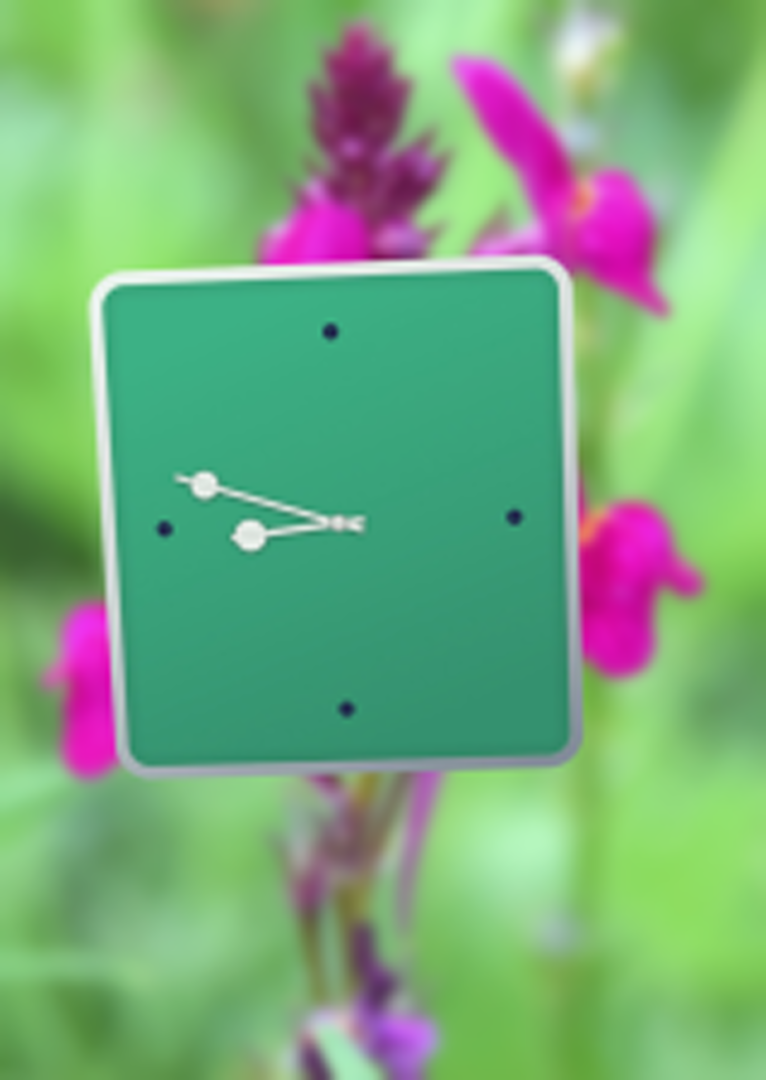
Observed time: **8:48**
